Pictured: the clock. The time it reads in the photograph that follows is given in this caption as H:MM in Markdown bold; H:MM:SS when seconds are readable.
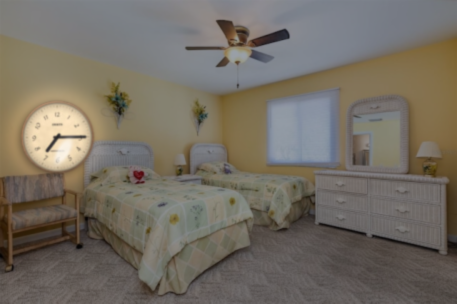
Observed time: **7:15**
